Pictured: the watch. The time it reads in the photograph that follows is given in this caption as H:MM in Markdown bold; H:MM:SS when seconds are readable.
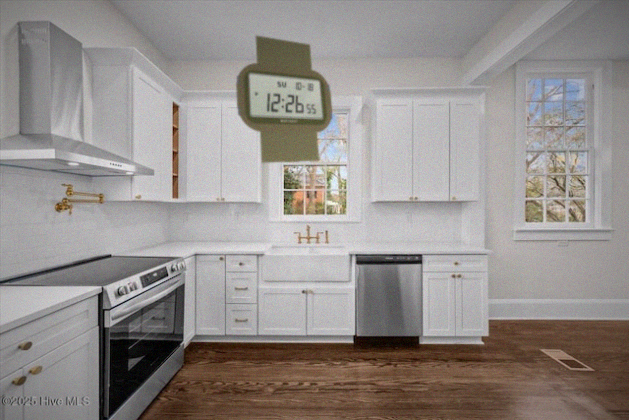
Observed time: **12:26**
